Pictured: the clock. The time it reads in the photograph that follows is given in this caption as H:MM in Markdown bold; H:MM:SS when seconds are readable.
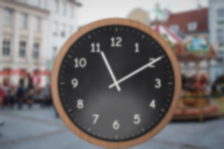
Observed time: **11:10**
